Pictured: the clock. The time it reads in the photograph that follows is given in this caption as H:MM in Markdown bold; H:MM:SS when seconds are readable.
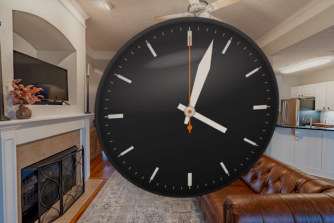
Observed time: **4:03:00**
